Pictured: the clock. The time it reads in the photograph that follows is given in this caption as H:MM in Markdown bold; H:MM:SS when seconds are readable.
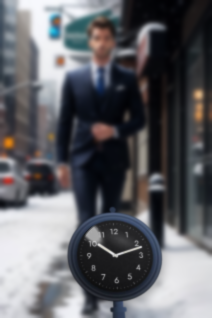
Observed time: **10:12**
